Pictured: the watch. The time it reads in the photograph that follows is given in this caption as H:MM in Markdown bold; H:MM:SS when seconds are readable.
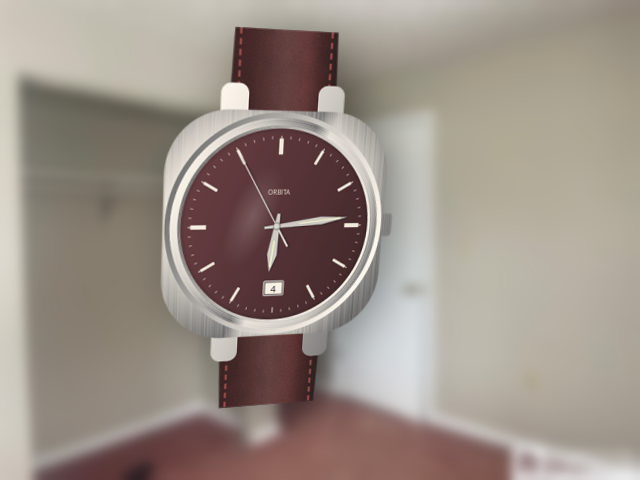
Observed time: **6:13:55**
